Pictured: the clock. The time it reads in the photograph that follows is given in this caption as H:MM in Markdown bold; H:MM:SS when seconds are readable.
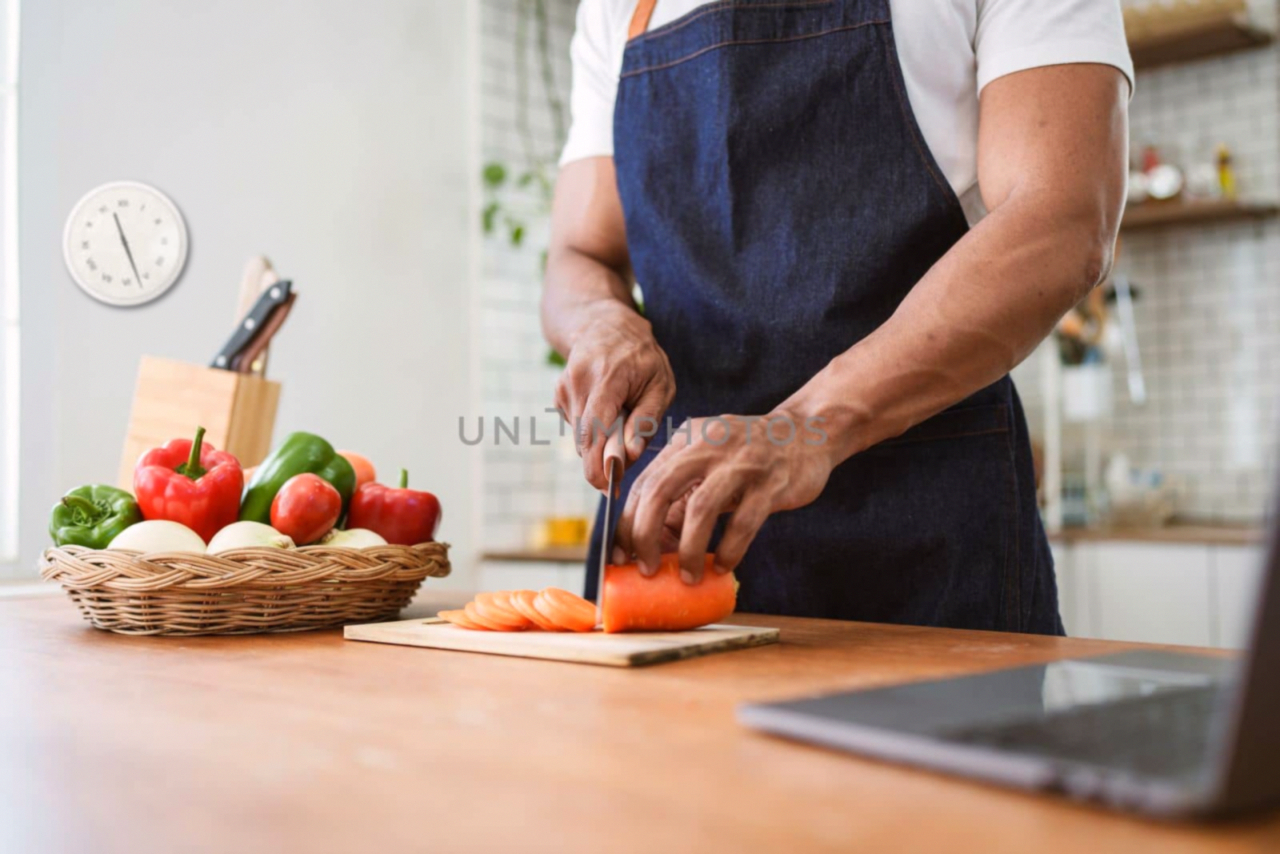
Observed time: **11:27**
